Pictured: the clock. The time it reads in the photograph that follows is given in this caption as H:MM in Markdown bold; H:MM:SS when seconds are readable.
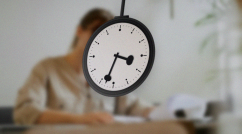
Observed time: **3:33**
